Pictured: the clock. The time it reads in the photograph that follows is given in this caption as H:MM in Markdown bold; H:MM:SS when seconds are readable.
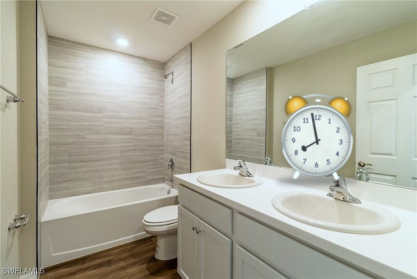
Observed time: **7:58**
